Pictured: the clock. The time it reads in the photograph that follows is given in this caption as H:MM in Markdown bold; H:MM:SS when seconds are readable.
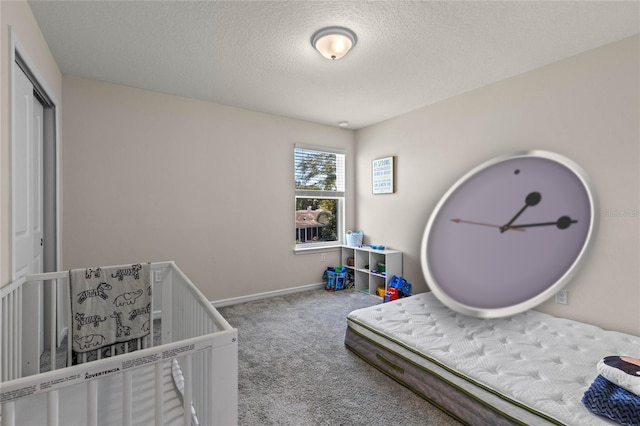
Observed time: **1:14:47**
